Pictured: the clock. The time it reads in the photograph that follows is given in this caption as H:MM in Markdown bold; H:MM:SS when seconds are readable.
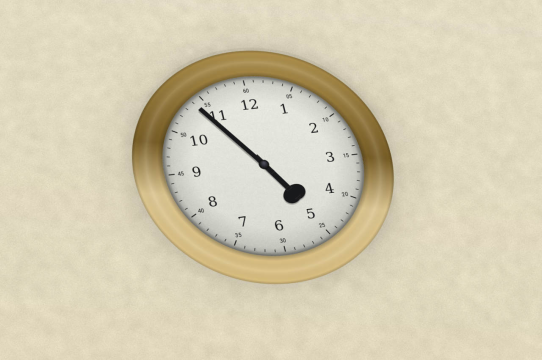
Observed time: **4:54**
